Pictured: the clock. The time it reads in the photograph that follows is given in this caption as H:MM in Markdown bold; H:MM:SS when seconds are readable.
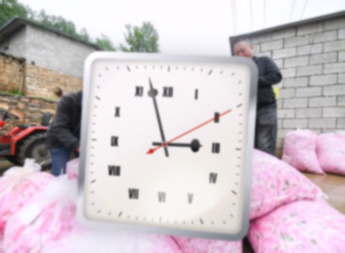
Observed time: **2:57:10**
